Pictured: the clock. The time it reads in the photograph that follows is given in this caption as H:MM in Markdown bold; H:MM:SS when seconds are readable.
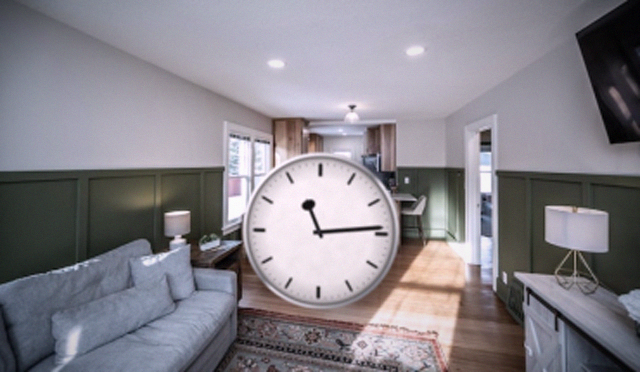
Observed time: **11:14**
